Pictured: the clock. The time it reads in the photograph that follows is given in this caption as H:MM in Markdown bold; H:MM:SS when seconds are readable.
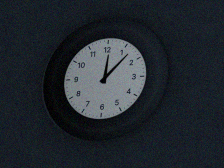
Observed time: **12:07**
